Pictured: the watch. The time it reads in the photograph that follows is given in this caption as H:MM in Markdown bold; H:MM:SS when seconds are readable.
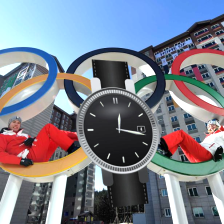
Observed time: **12:17**
